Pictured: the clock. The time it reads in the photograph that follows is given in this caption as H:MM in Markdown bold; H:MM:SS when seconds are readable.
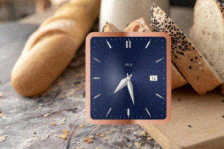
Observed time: **7:28**
